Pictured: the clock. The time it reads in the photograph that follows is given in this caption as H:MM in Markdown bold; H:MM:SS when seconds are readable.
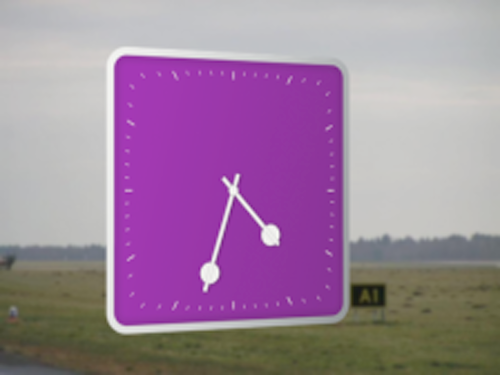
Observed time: **4:33**
